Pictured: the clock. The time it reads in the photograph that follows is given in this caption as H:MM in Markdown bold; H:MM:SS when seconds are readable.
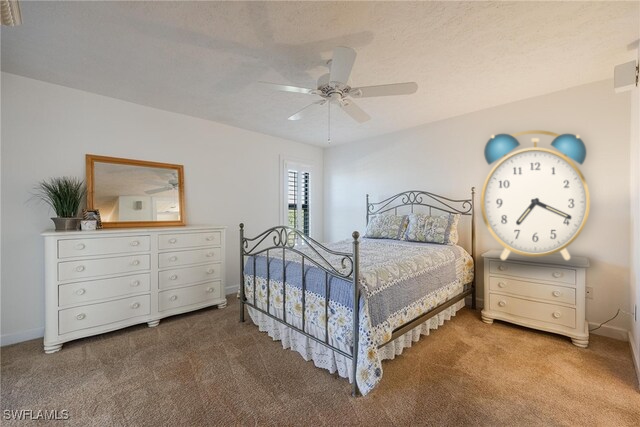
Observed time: **7:19**
